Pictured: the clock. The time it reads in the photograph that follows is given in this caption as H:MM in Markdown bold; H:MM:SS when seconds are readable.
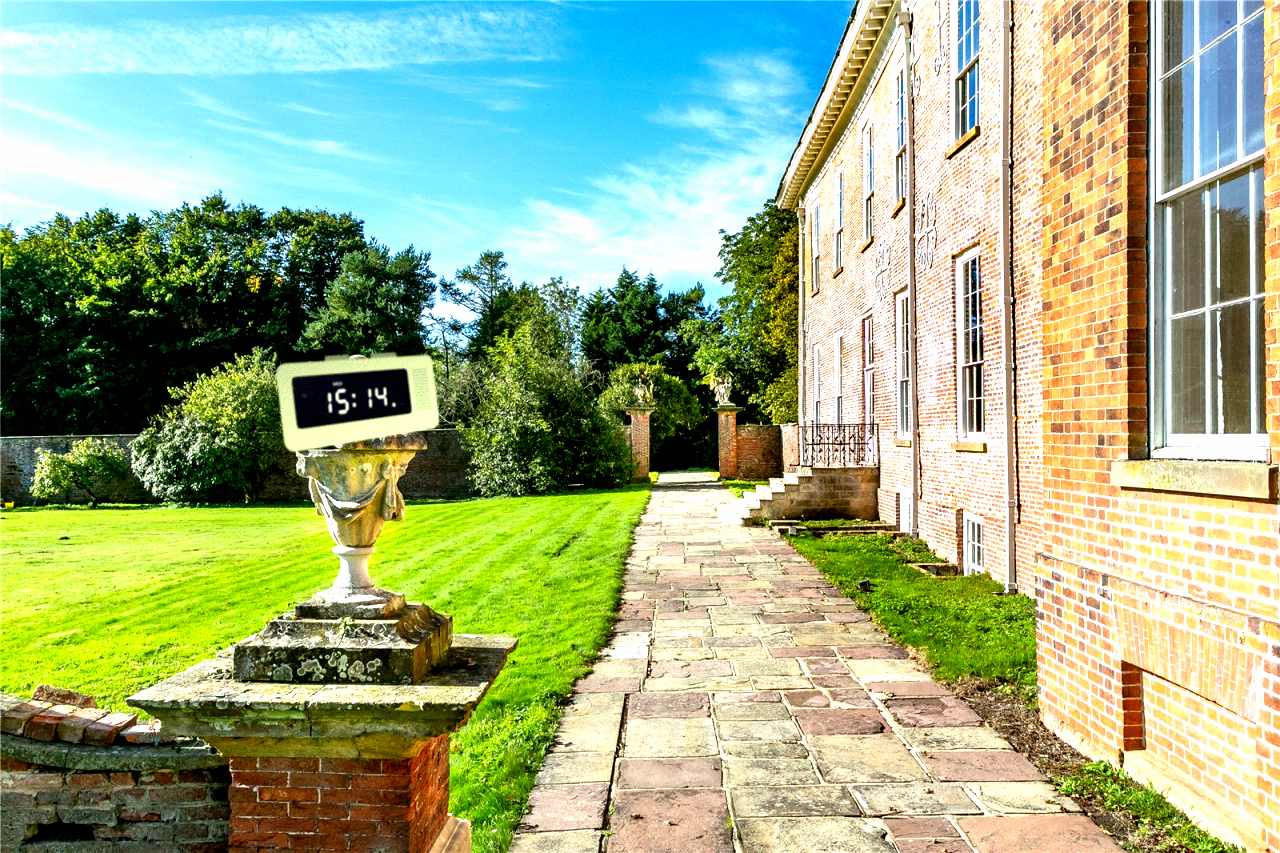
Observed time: **15:14**
